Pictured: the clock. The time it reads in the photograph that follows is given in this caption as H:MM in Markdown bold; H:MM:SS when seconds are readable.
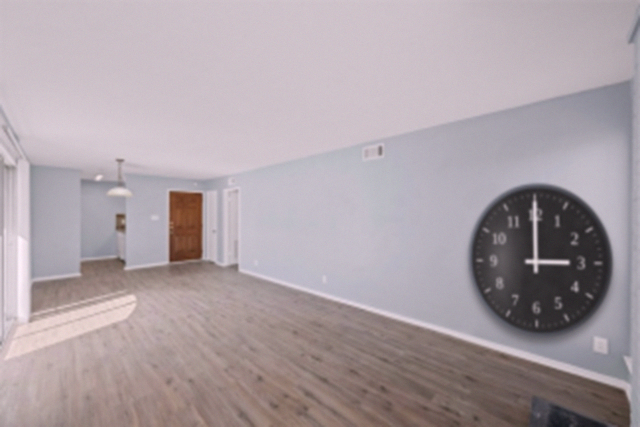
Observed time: **3:00**
